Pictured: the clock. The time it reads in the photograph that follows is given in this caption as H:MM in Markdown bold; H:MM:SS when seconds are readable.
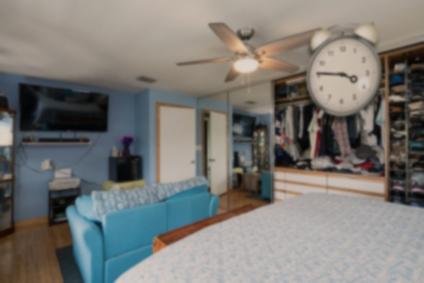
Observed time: **3:46**
